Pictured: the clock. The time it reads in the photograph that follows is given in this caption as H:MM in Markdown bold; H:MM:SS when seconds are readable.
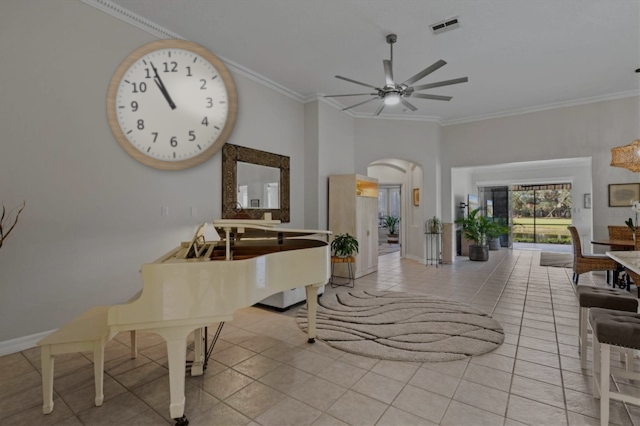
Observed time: **10:56**
